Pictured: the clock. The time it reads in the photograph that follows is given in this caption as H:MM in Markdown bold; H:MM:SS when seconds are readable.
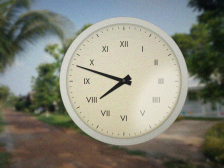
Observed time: **7:48**
